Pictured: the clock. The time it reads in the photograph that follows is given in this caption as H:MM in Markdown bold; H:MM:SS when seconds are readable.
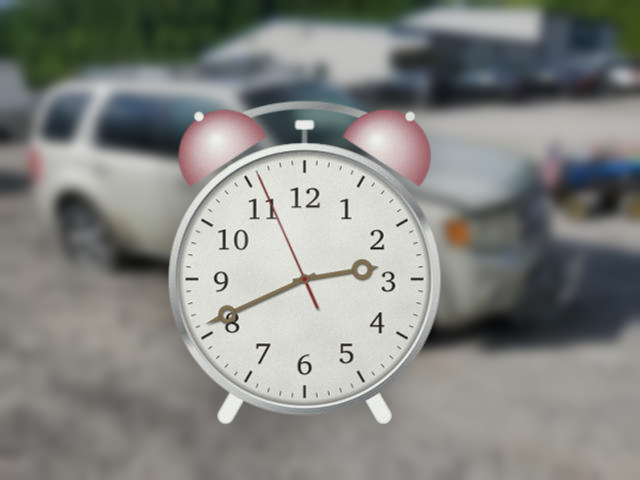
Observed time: **2:40:56**
